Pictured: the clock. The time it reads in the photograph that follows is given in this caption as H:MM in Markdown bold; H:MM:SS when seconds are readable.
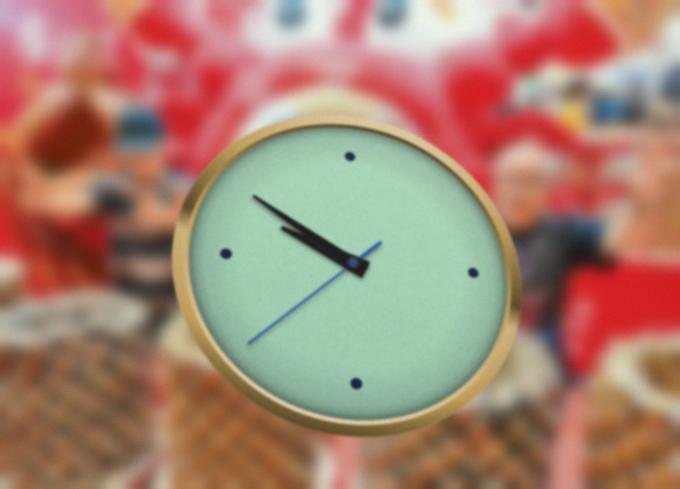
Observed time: **9:50:38**
